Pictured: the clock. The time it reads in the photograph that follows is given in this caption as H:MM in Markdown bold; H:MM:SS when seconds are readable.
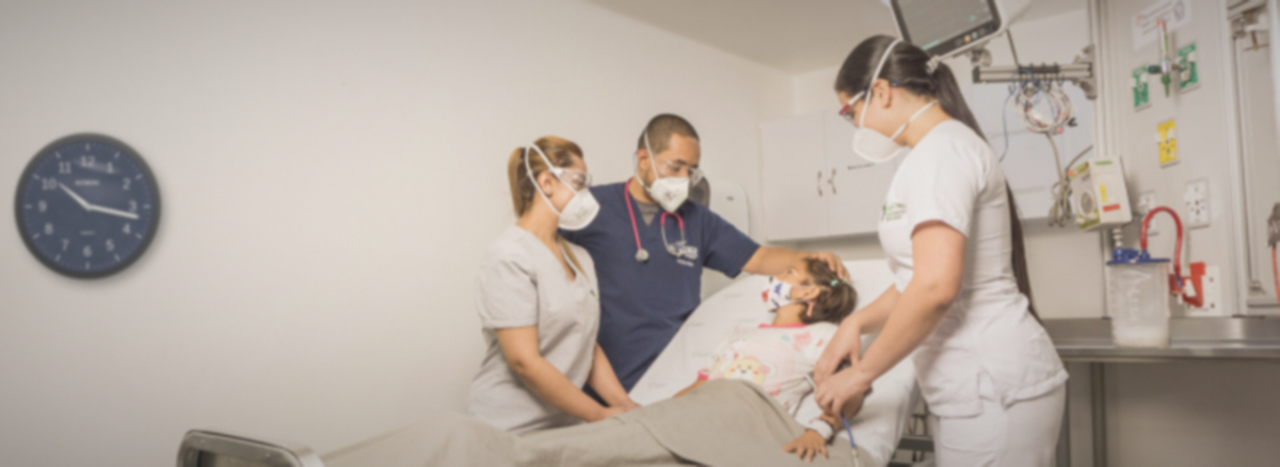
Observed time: **10:17**
